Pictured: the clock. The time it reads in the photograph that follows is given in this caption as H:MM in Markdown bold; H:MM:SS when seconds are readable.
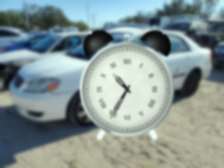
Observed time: **10:35**
